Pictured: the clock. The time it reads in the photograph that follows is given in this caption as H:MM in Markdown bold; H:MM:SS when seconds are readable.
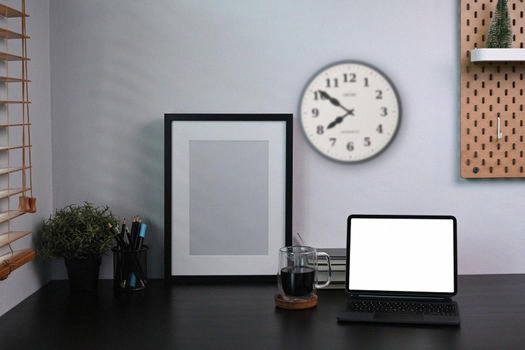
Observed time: **7:51**
